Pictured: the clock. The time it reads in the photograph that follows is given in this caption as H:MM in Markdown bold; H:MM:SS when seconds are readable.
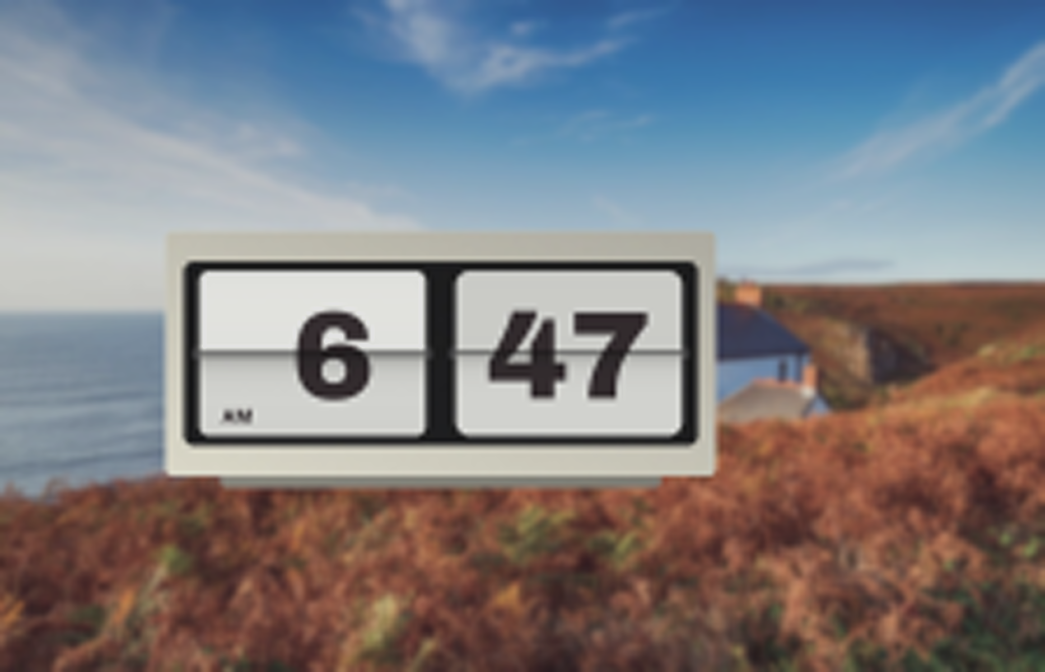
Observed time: **6:47**
